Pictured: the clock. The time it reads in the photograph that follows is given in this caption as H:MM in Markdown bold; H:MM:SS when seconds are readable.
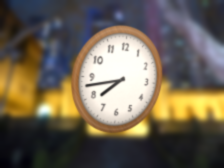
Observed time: **7:43**
